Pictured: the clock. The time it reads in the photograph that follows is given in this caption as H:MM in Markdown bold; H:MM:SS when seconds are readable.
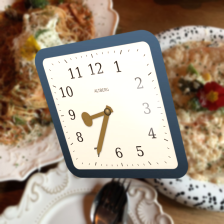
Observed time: **8:35**
